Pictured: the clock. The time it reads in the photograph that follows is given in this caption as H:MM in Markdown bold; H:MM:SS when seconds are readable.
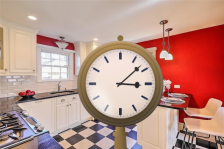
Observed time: **3:08**
